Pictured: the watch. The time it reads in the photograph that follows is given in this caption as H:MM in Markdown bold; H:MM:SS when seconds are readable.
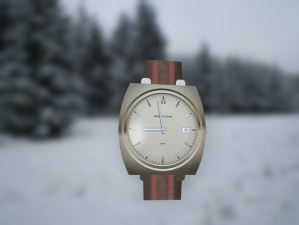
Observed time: **8:58**
